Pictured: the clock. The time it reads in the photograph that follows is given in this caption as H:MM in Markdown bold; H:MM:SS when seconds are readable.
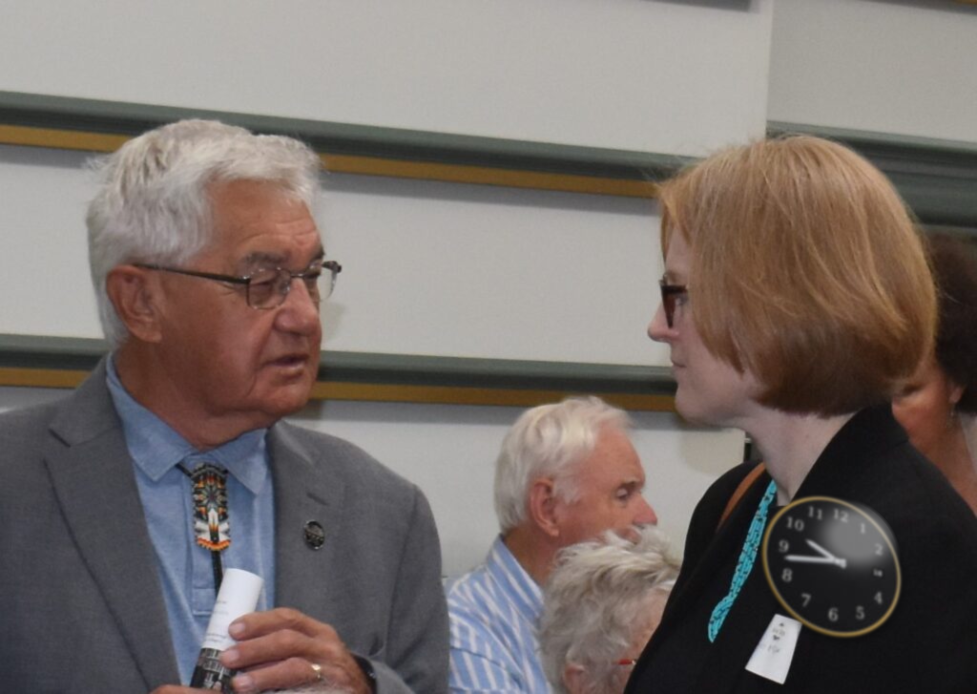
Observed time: **9:43**
